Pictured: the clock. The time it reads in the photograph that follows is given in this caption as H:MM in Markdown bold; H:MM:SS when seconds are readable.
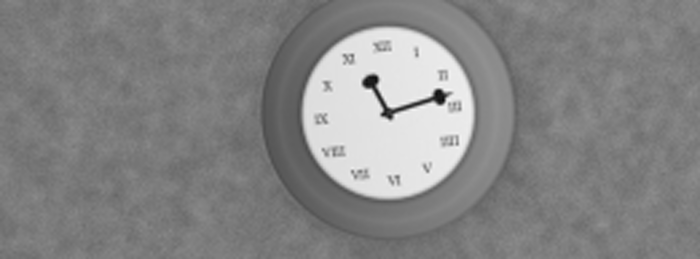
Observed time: **11:13**
